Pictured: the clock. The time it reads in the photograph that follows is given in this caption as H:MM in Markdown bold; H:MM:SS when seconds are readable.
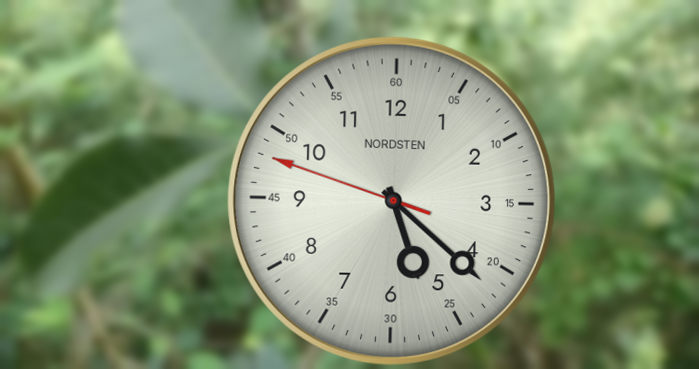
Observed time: **5:21:48**
